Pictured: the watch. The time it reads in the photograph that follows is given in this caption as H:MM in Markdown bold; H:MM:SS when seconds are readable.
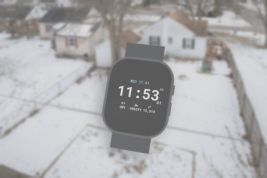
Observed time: **11:53**
